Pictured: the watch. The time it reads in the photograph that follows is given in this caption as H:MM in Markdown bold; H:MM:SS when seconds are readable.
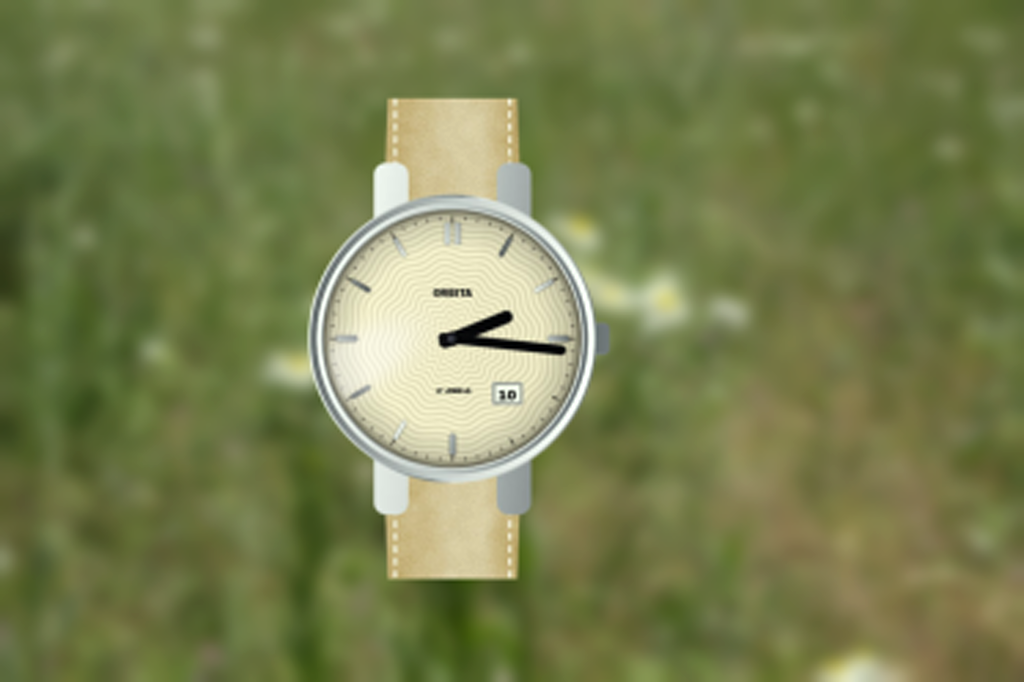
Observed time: **2:16**
